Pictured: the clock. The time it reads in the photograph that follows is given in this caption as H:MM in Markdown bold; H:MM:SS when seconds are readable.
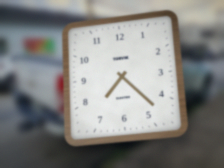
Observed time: **7:23**
